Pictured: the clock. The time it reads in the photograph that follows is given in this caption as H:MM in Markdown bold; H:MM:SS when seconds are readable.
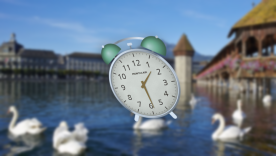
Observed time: **1:29**
